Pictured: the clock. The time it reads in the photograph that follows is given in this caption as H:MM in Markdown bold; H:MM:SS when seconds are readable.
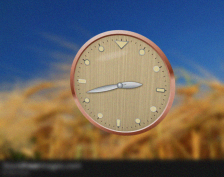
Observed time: **2:42**
